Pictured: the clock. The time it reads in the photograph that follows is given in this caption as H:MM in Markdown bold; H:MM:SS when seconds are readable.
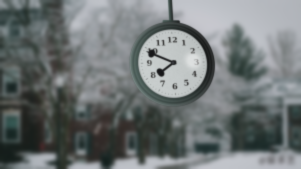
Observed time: **7:49**
